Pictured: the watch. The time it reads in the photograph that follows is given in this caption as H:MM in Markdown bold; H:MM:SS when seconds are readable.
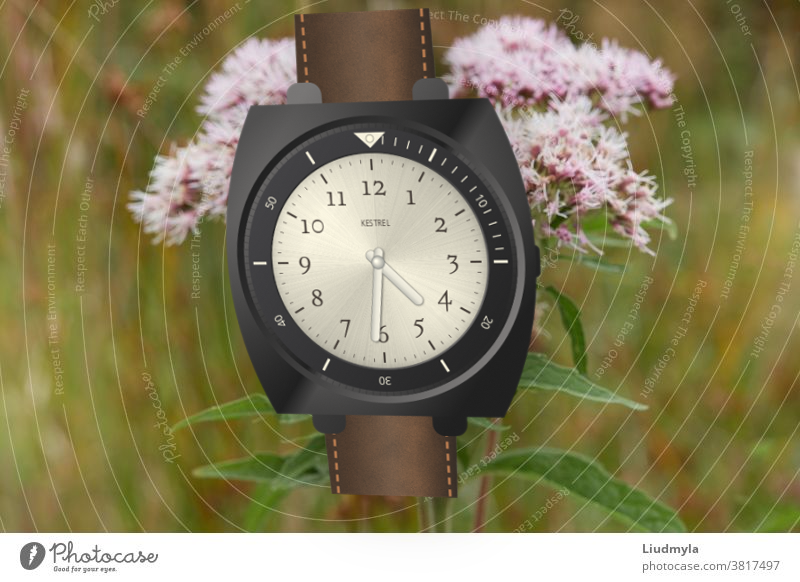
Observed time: **4:31**
